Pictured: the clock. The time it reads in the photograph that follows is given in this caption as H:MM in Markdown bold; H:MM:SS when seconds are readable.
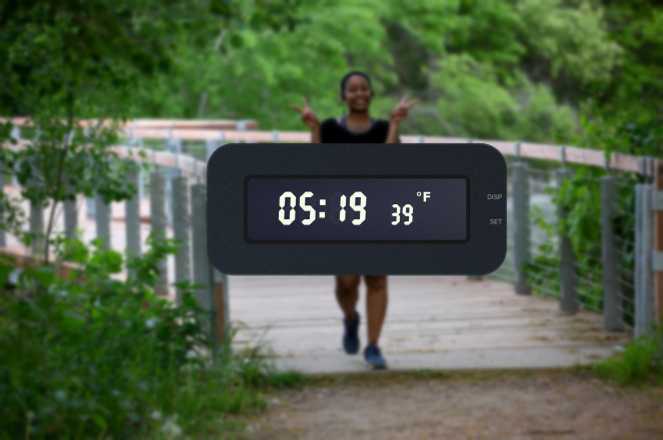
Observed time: **5:19**
